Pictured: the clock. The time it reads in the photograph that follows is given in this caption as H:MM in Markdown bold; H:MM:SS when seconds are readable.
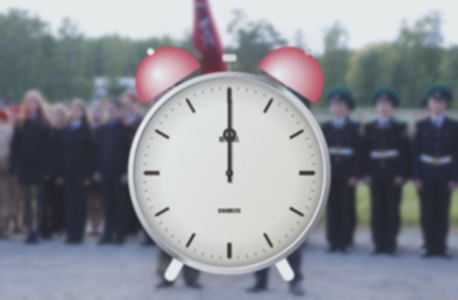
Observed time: **12:00**
